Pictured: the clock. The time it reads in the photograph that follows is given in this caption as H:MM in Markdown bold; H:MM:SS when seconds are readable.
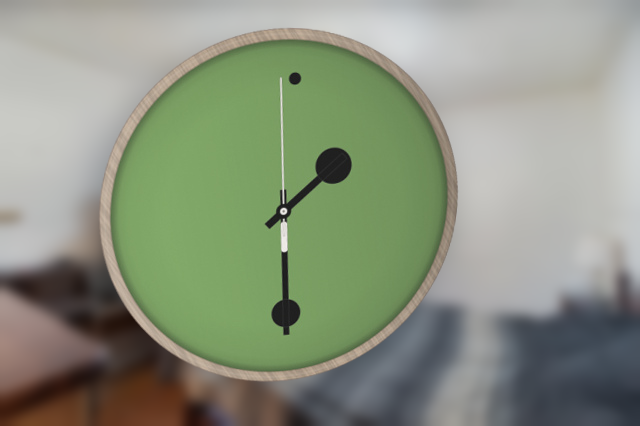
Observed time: **1:28:59**
